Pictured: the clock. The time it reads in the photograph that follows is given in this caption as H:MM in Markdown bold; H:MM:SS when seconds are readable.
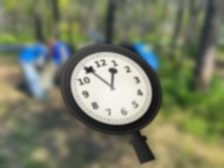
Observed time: **12:55**
